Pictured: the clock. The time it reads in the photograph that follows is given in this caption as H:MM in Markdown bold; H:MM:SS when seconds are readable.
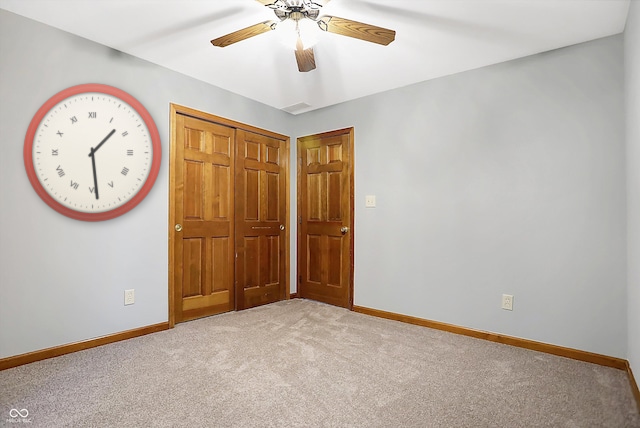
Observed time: **1:29**
